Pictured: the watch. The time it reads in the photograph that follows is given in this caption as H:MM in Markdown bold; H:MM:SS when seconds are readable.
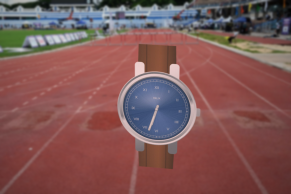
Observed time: **6:33**
